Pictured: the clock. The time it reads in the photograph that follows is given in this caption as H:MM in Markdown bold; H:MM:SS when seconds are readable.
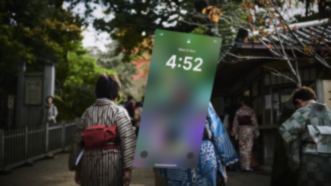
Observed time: **4:52**
